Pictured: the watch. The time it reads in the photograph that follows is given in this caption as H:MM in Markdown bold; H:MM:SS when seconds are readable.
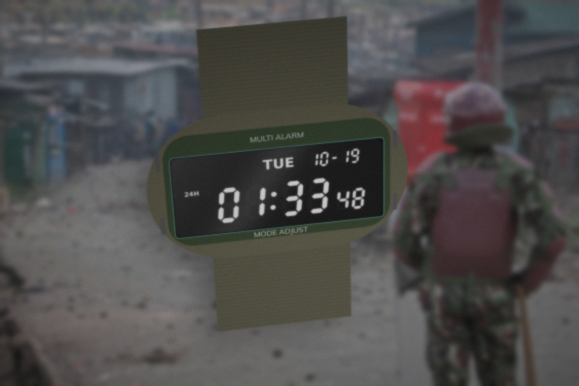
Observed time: **1:33:48**
